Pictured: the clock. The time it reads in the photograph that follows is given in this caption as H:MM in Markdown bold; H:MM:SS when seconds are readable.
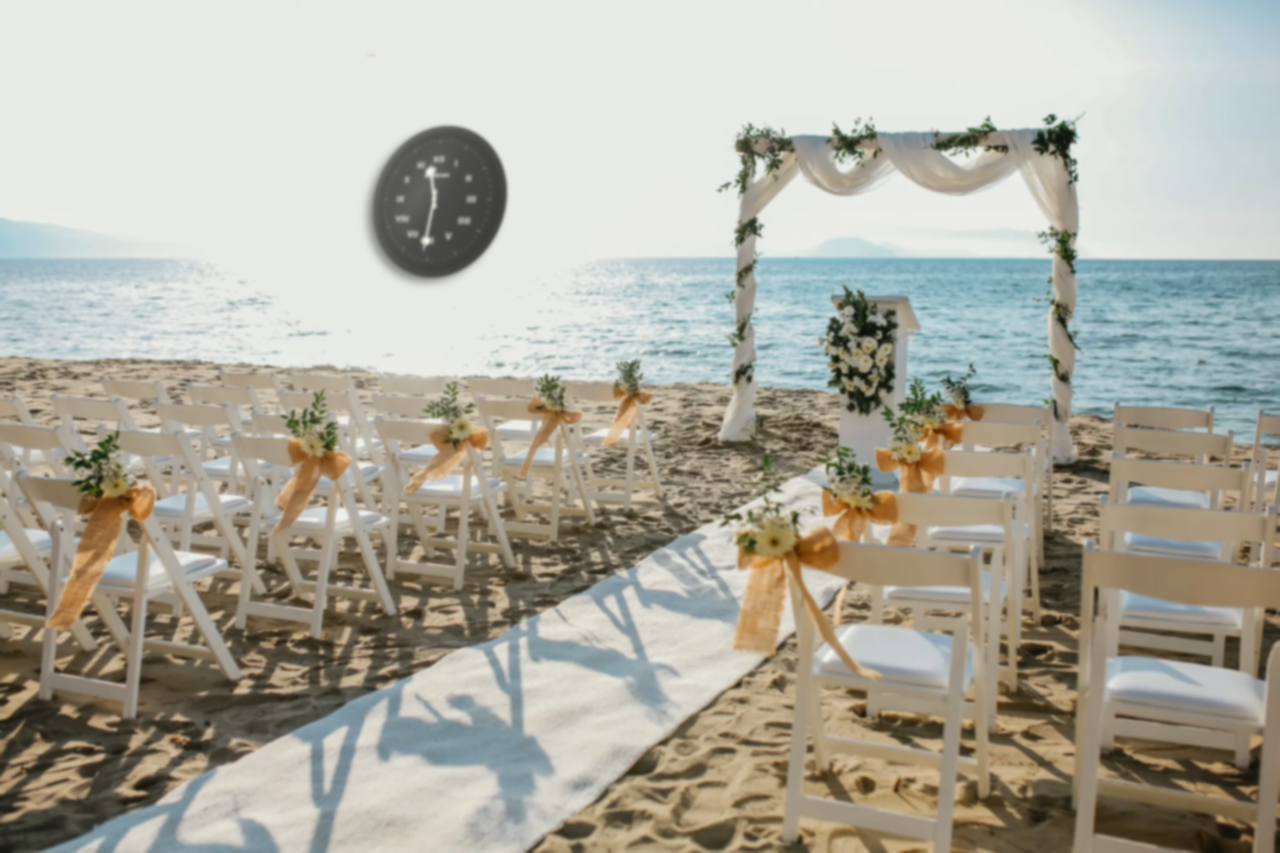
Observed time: **11:31**
